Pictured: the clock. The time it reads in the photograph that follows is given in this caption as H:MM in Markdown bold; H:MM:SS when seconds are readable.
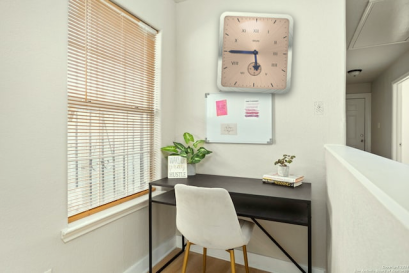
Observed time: **5:45**
